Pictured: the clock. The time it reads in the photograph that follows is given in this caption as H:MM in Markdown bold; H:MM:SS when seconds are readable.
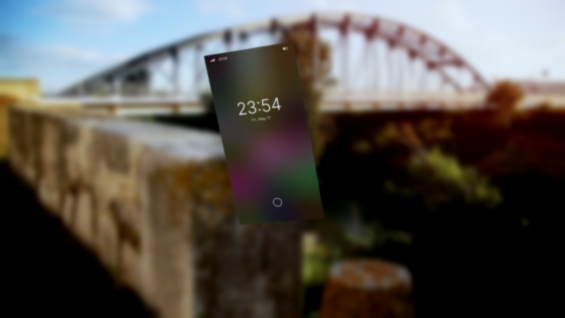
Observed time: **23:54**
